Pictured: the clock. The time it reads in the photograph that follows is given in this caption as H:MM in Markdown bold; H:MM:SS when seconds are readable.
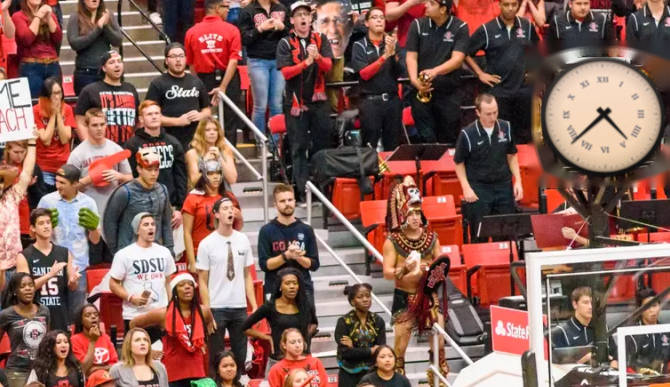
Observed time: **4:38**
